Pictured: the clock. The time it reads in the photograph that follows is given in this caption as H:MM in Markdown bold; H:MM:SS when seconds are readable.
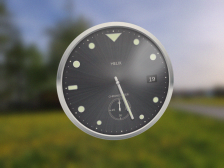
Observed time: **5:27**
